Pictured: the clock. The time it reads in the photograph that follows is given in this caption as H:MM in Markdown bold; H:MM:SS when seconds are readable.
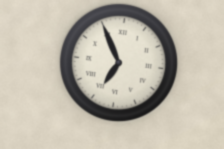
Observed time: **6:55**
